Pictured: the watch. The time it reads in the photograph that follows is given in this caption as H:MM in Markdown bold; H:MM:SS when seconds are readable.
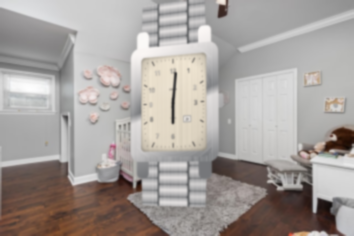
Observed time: **6:01**
